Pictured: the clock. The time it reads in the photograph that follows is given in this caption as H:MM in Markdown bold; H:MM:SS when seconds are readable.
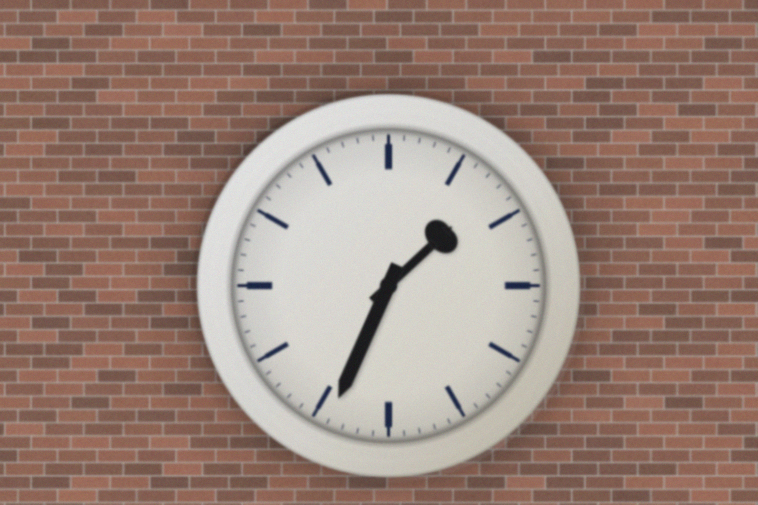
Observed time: **1:34**
